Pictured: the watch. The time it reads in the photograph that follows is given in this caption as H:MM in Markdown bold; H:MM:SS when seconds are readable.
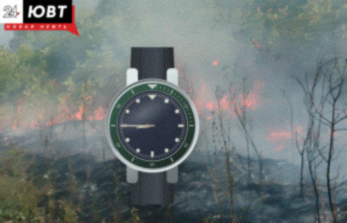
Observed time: **8:45**
